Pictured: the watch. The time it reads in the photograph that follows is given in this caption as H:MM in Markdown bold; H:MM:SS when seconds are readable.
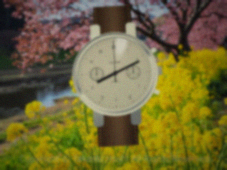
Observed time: **8:11**
